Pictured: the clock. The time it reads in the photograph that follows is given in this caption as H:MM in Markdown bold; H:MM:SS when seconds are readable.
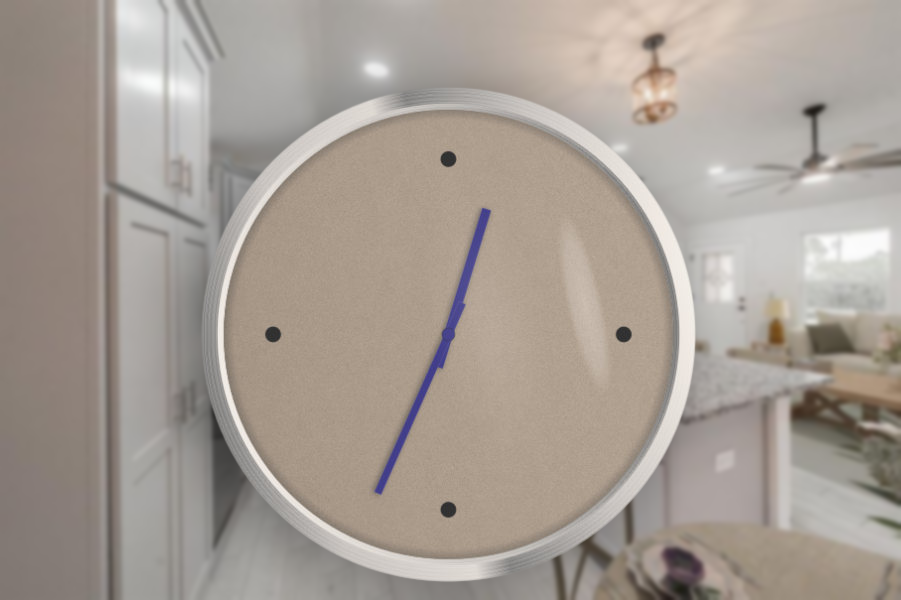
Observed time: **12:34**
